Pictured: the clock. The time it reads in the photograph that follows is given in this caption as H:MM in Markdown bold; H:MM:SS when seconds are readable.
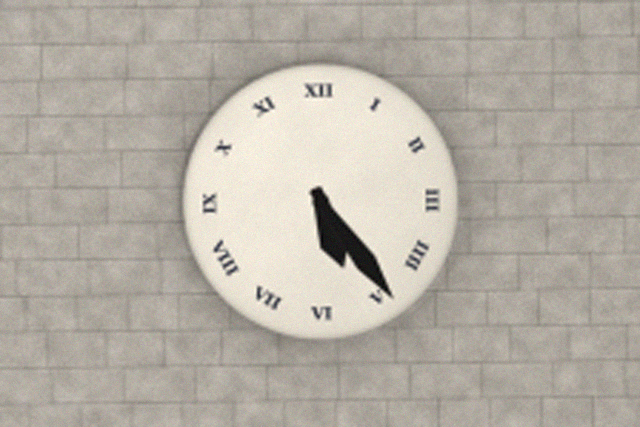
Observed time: **5:24**
